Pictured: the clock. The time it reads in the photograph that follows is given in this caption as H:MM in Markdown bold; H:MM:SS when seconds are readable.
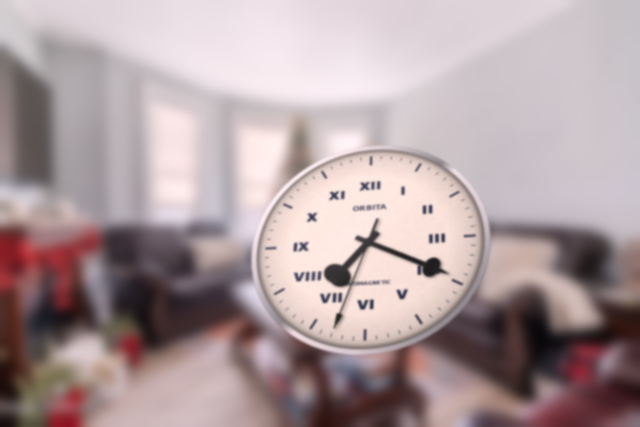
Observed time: **7:19:33**
